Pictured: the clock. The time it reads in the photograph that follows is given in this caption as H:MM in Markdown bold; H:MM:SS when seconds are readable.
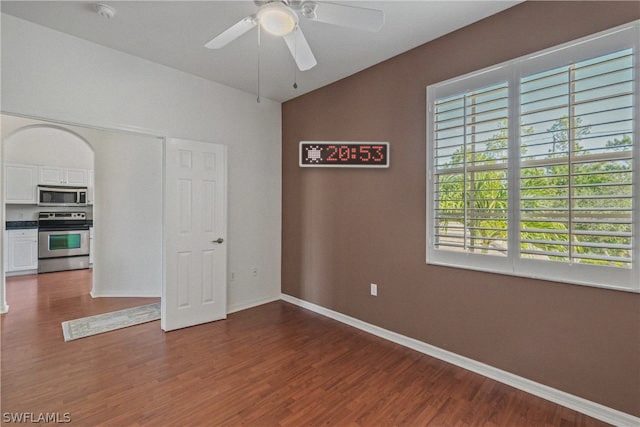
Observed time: **20:53**
